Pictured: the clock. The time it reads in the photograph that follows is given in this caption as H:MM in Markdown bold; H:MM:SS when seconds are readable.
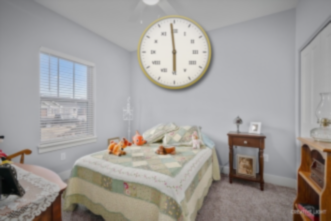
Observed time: **5:59**
